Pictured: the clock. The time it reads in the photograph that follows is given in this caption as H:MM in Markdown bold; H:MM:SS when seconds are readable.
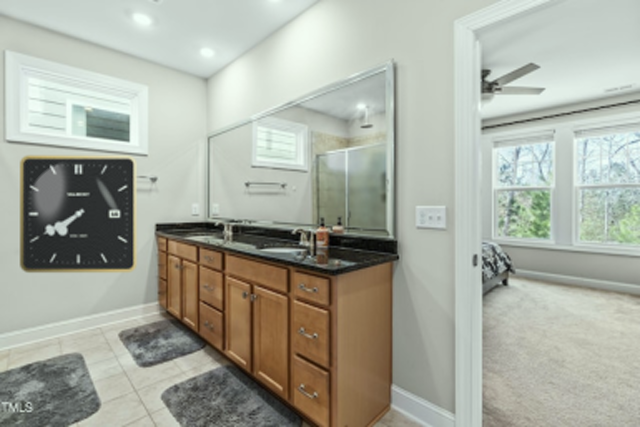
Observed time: **7:40**
